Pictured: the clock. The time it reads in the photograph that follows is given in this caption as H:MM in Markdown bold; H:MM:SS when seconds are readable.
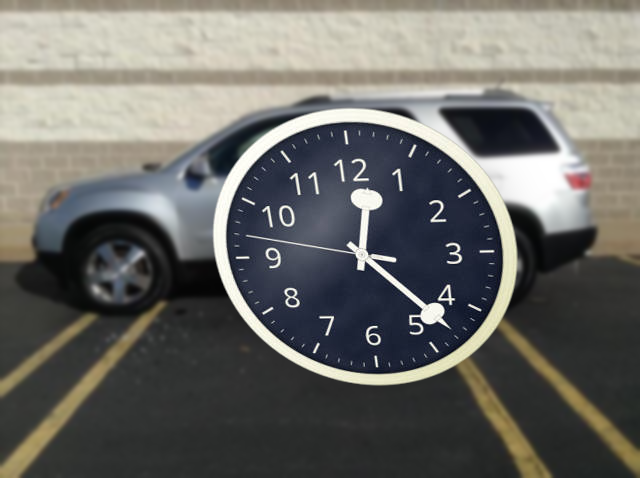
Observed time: **12:22:47**
